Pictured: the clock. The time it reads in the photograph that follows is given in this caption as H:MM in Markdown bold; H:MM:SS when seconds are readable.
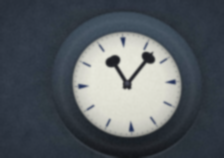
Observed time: **11:07**
